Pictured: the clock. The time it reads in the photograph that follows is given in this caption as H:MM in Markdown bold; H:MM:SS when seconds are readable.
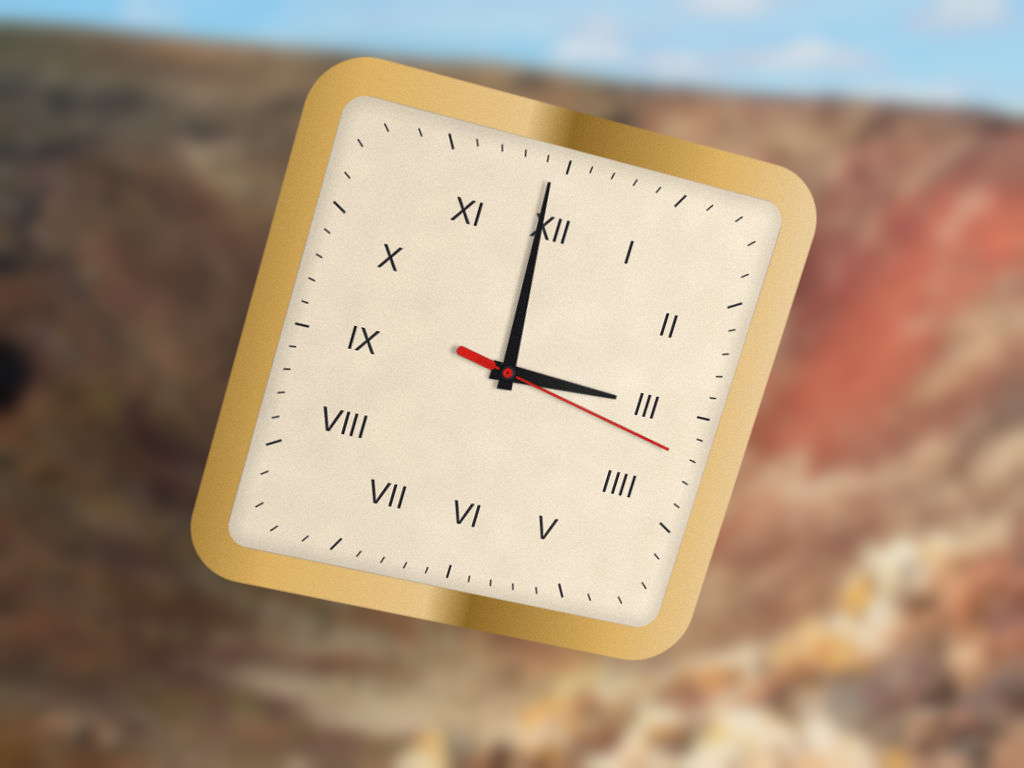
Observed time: **2:59:17**
